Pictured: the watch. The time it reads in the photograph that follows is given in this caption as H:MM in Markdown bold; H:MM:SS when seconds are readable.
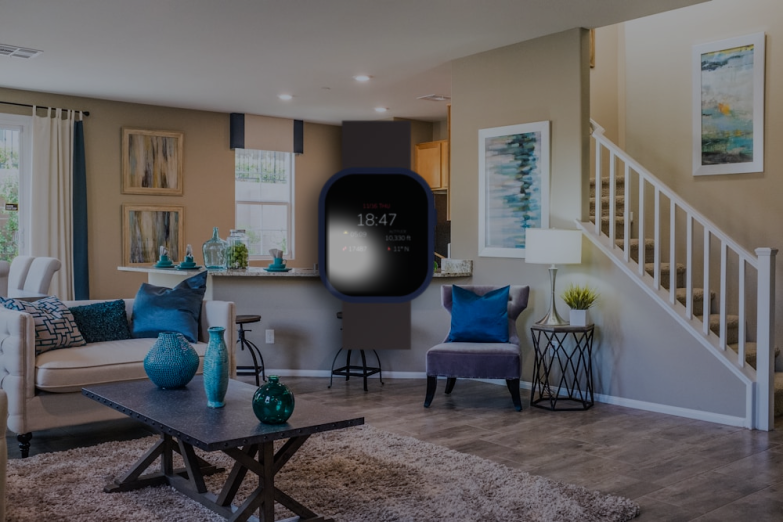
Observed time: **18:47**
